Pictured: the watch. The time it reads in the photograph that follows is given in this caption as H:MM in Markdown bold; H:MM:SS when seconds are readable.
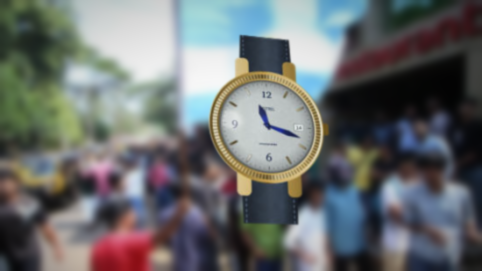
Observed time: **11:18**
